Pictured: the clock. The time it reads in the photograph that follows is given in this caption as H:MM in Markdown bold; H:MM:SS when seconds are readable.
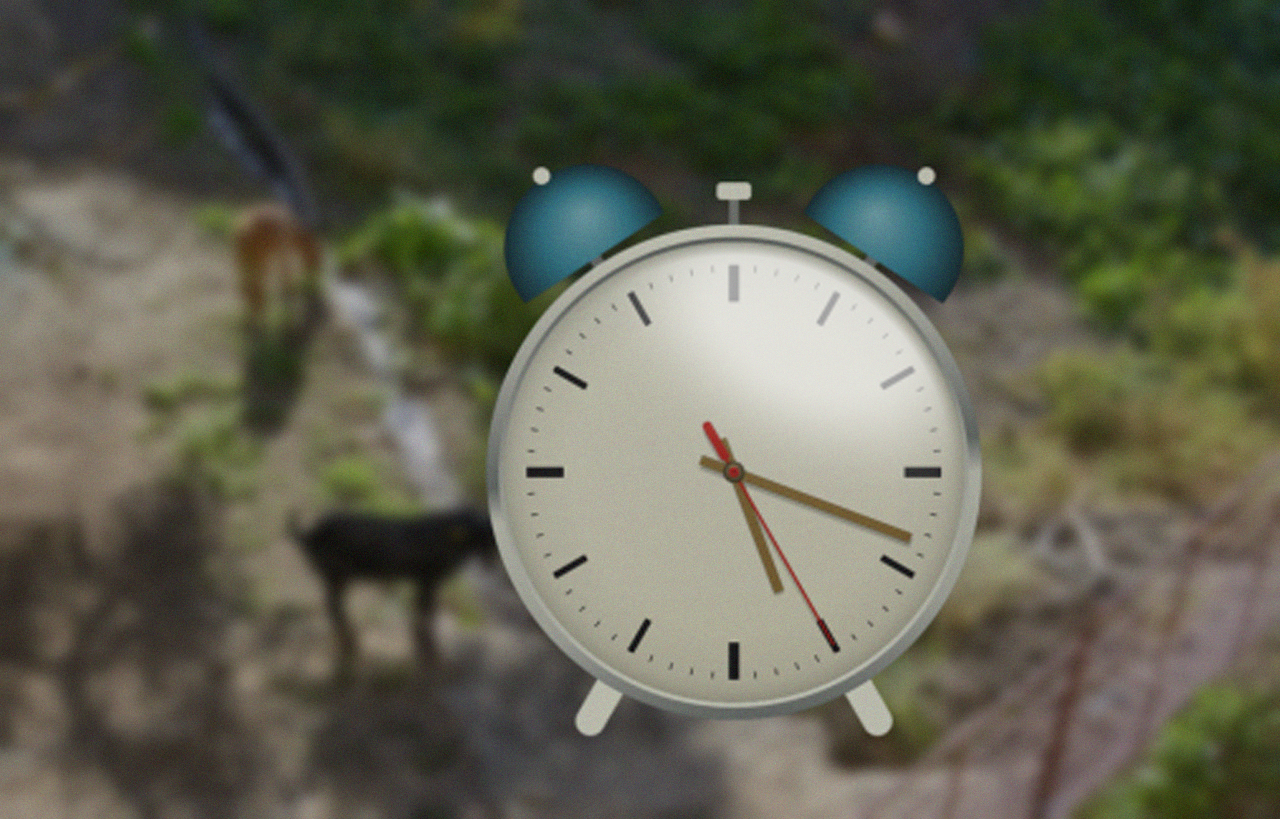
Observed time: **5:18:25**
